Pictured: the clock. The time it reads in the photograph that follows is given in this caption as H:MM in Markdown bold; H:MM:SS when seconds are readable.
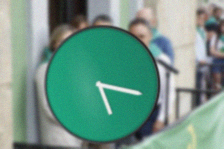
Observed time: **5:17**
